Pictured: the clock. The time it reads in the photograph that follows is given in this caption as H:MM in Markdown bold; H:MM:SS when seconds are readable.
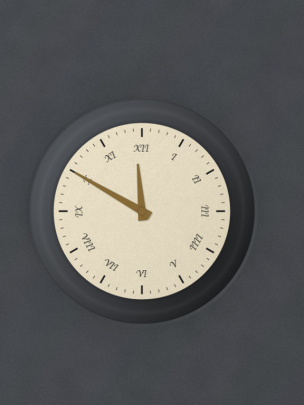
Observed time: **11:50**
